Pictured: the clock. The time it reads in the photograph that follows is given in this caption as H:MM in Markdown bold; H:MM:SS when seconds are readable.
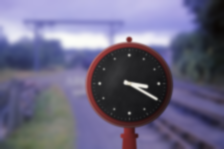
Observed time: **3:20**
